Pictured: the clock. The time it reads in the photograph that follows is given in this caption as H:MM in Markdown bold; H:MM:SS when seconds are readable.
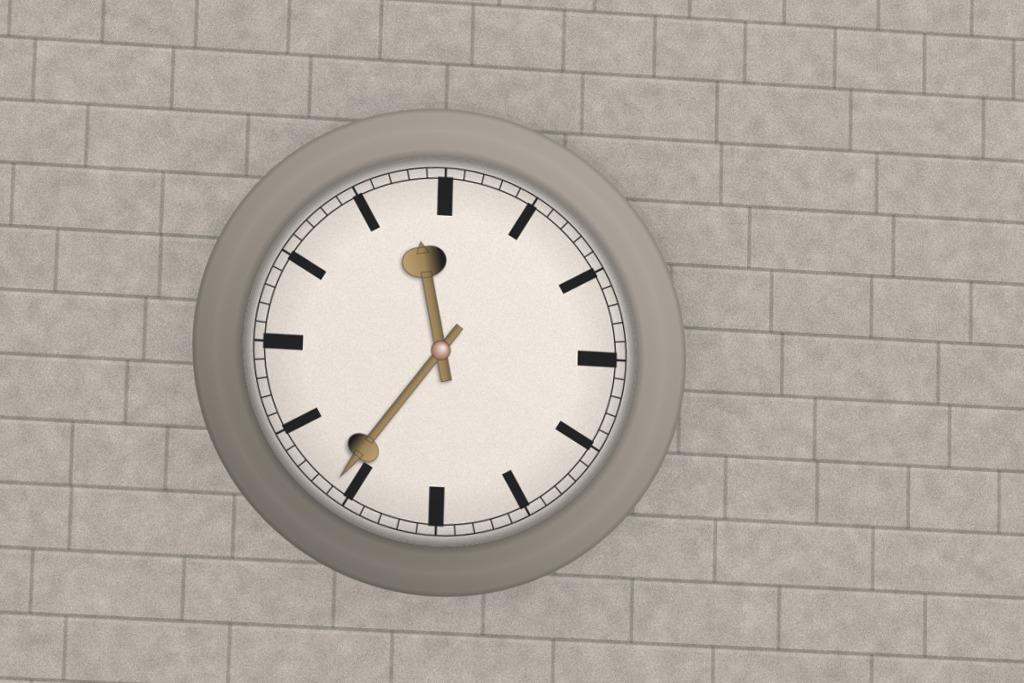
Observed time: **11:36**
